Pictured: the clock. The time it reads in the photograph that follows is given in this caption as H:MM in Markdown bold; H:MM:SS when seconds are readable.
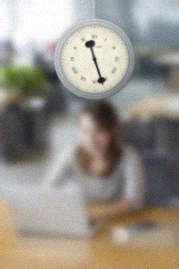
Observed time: **11:27**
